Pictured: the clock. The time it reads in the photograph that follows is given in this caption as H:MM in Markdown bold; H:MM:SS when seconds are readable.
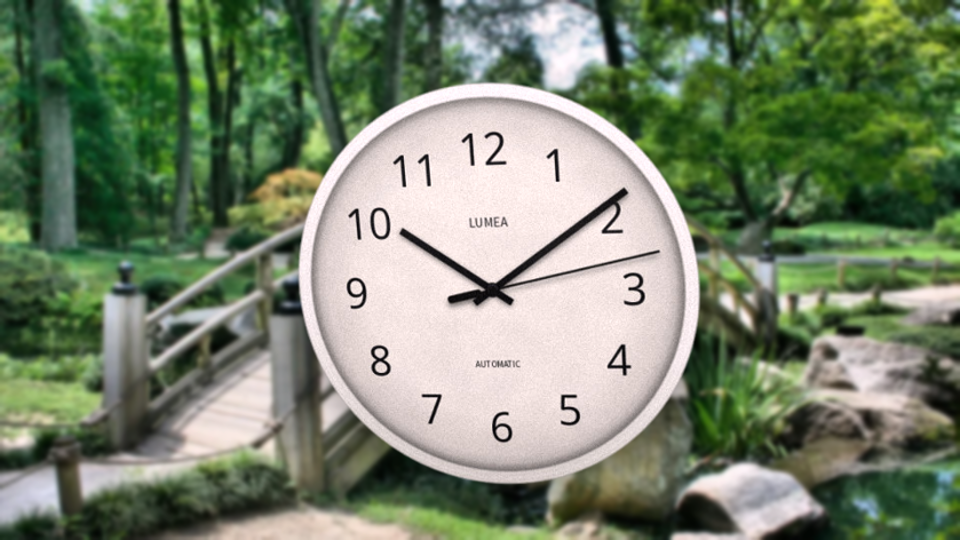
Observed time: **10:09:13**
